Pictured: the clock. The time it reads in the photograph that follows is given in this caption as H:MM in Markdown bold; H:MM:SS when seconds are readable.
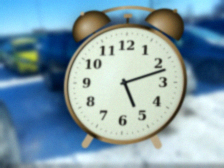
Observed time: **5:12**
